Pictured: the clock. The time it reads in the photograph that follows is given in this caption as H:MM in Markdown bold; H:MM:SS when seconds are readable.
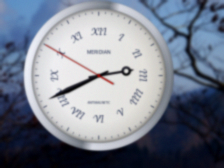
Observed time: **2:40:50**
